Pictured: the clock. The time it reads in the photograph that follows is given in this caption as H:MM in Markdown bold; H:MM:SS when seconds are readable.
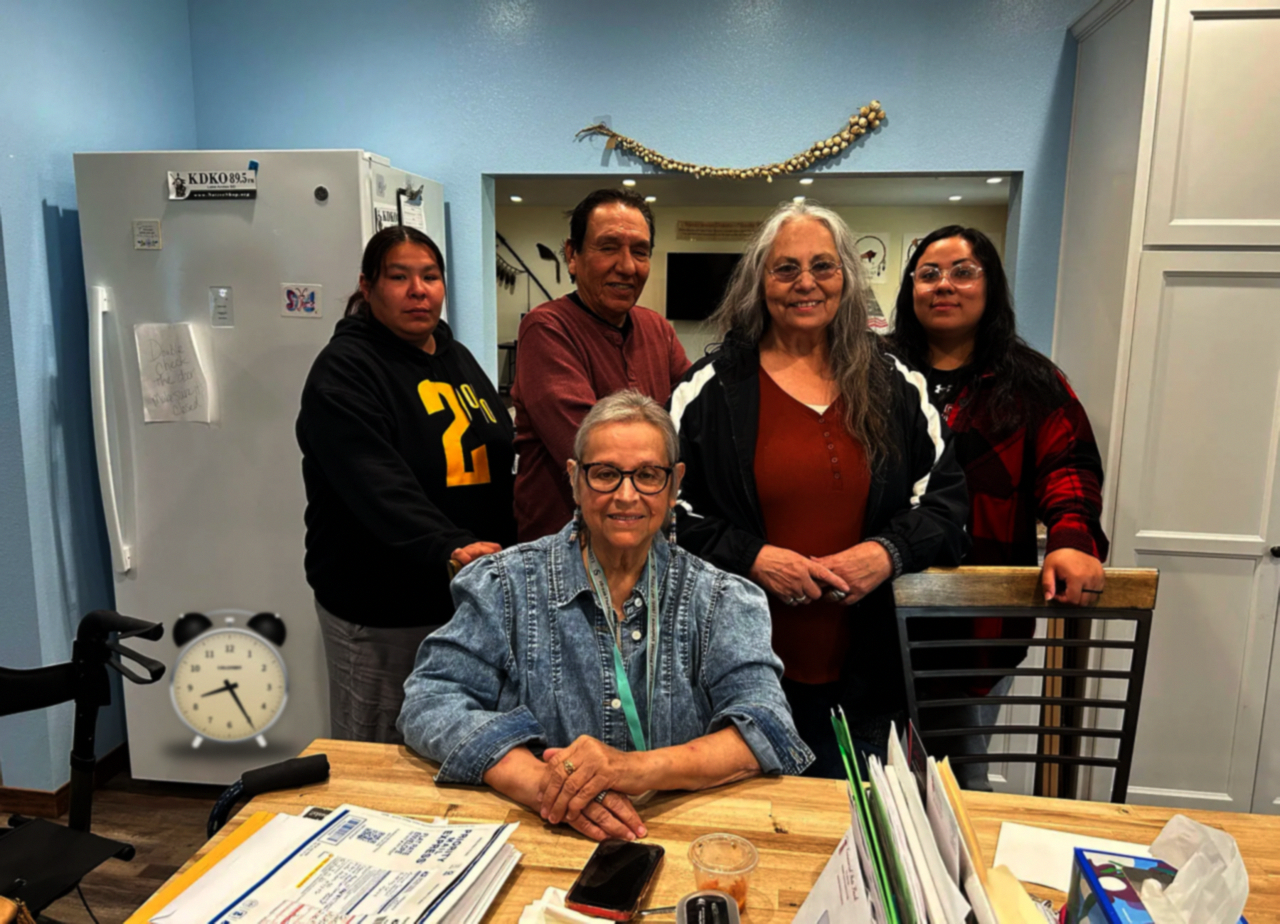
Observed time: **8:25**
